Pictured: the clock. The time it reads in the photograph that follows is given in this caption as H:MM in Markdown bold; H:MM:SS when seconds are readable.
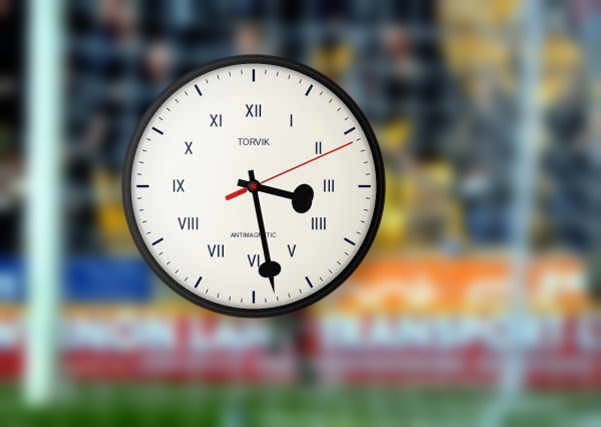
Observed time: **3:28:11**
